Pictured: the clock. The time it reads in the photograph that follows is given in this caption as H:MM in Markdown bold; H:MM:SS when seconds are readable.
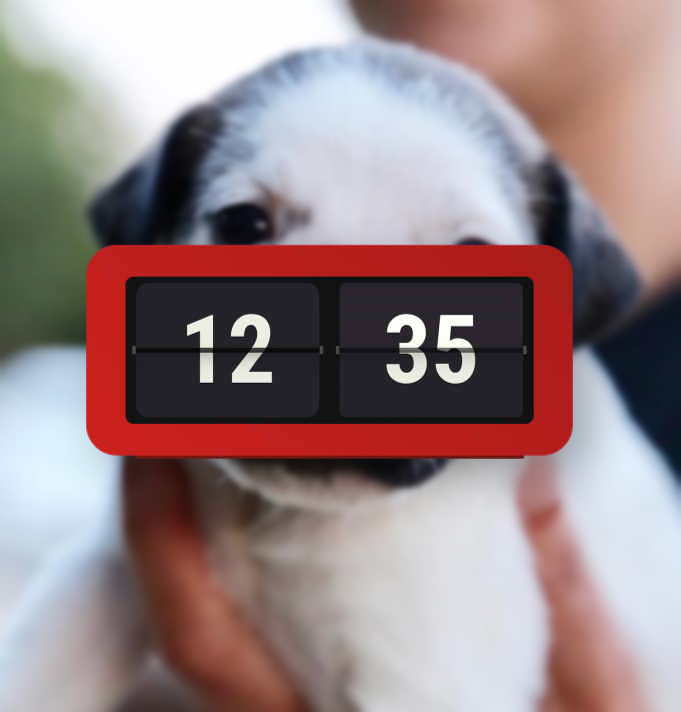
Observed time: **12:35**
